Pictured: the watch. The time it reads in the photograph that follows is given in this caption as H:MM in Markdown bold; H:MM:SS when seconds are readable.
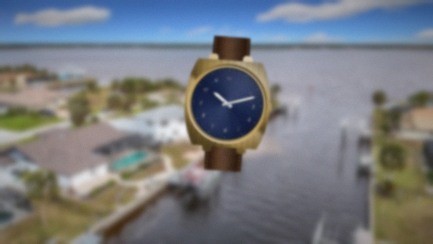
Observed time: **10:12**
